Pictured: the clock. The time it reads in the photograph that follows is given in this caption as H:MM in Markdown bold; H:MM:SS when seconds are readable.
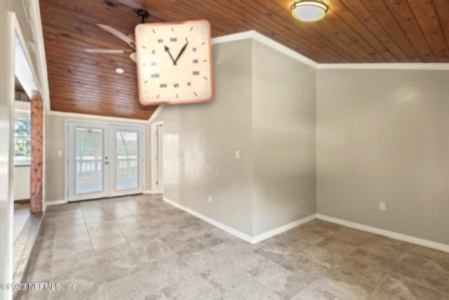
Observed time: **11:06**
